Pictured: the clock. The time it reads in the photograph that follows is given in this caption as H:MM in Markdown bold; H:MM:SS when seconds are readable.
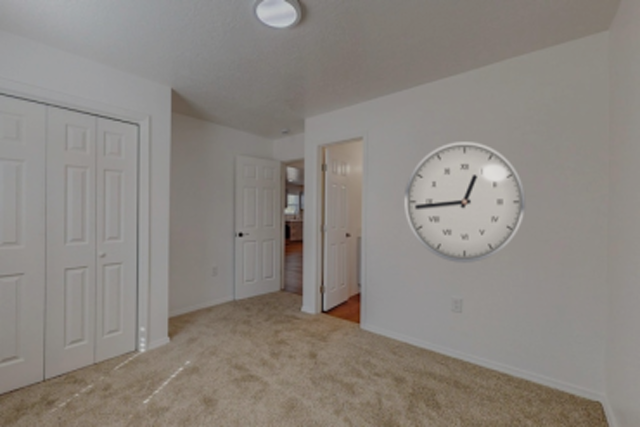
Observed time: **12:44**
